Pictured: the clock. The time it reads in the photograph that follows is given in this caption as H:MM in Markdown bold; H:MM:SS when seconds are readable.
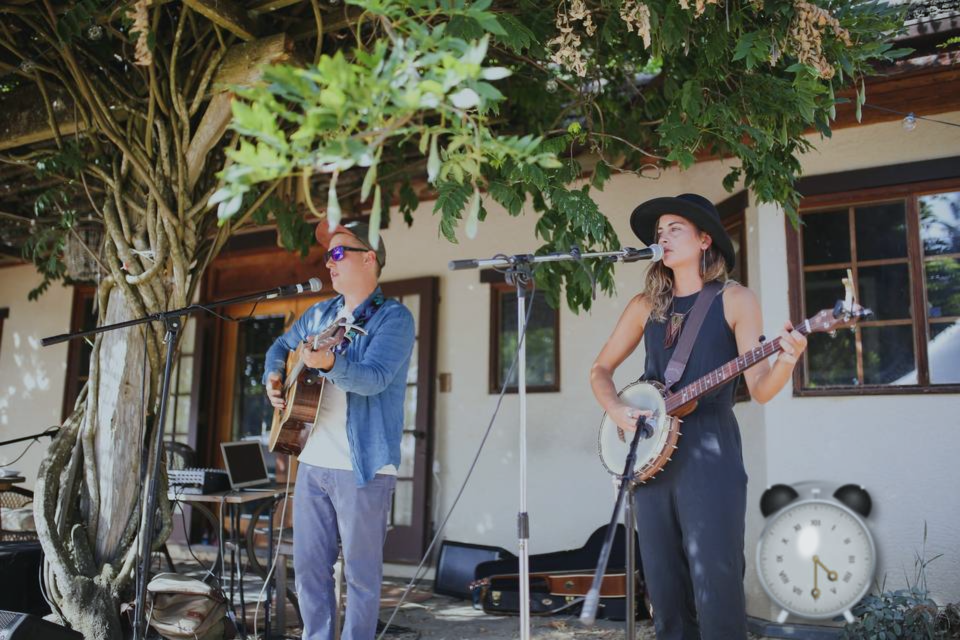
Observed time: **4:30**
